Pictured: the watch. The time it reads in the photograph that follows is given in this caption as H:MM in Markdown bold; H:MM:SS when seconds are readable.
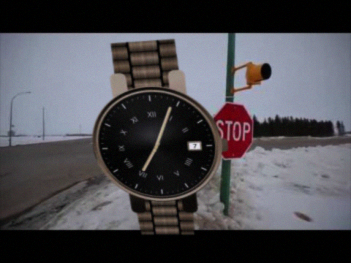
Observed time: **7:04**
